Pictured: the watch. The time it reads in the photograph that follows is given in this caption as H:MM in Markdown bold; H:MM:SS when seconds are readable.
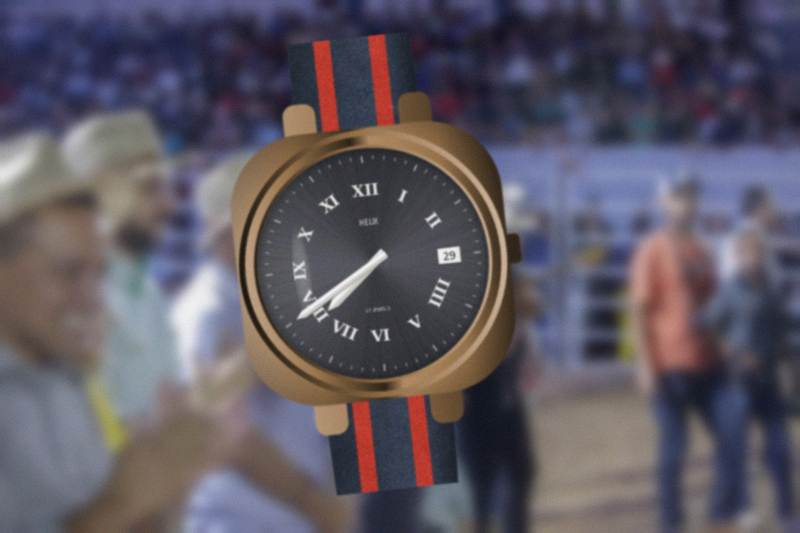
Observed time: **7:40**
